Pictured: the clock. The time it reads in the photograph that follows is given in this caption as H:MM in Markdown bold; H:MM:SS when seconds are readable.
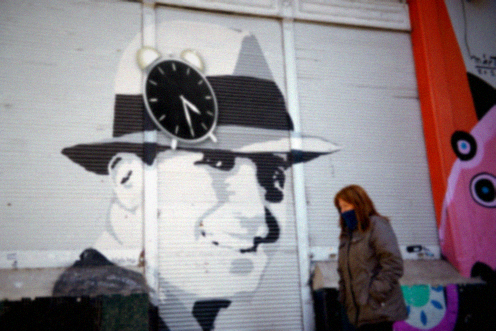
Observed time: **4:30**
